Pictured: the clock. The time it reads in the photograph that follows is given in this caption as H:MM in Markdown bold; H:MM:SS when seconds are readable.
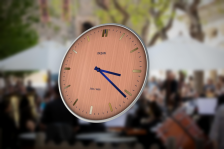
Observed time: **3:21**
